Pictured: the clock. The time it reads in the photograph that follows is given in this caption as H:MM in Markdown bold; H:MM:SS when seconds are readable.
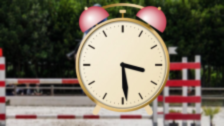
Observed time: **3:29**
